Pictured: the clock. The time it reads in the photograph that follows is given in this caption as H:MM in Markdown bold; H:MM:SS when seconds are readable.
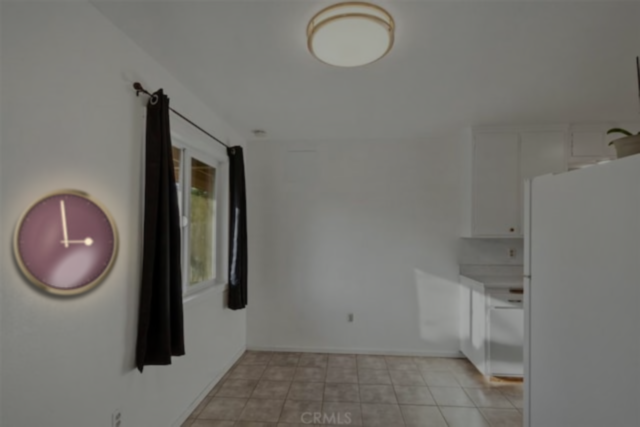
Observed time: **2:59**
